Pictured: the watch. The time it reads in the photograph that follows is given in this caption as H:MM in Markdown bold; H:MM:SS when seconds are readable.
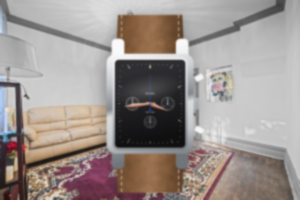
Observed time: **3:44**
